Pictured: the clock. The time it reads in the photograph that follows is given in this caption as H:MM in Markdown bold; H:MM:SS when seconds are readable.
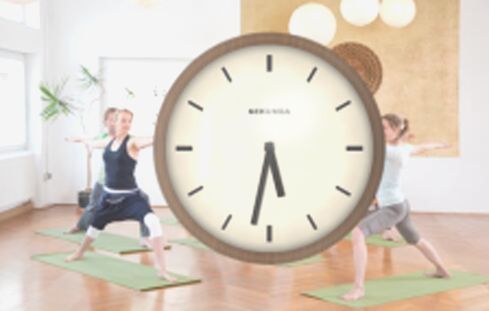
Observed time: **5:32**
